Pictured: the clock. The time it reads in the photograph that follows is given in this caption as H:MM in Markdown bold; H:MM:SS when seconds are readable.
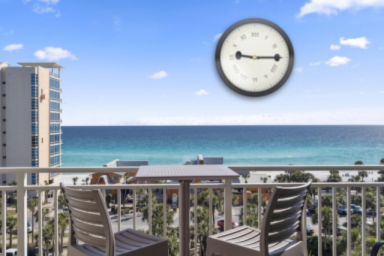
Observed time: **9:15**
